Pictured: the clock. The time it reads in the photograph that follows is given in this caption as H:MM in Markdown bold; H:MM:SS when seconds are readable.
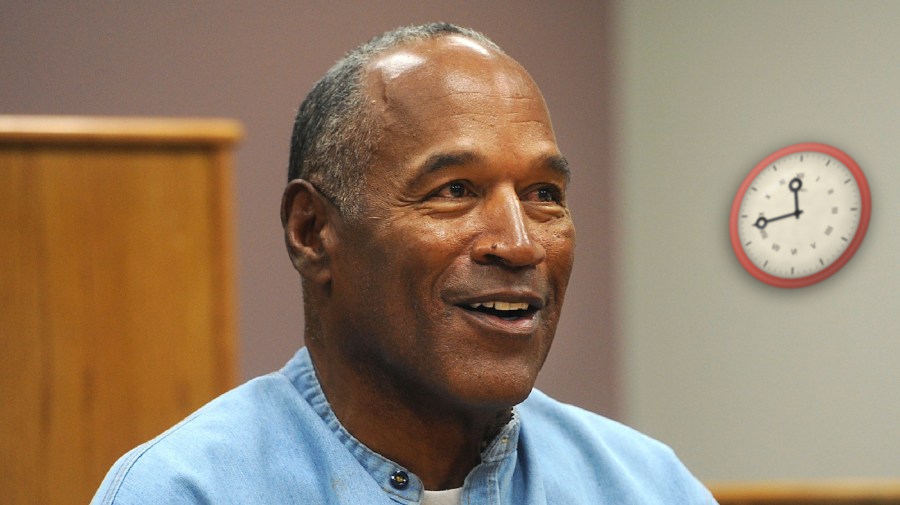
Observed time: **11:43**
